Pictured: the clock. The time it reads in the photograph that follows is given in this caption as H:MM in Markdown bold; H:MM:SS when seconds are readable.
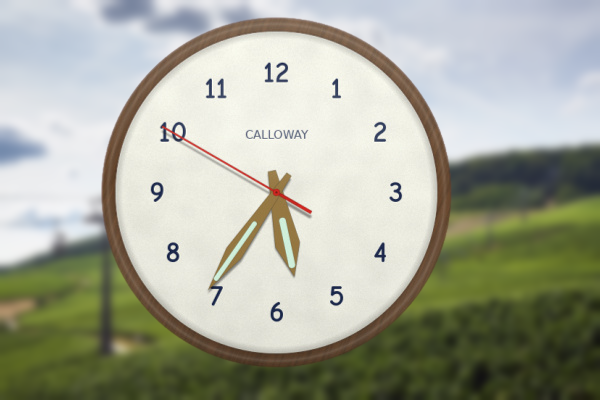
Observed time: **5:35:50**
